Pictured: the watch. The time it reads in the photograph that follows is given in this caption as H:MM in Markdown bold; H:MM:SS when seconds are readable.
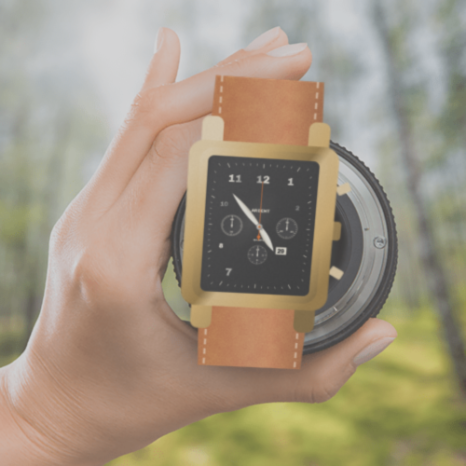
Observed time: **4:53**
